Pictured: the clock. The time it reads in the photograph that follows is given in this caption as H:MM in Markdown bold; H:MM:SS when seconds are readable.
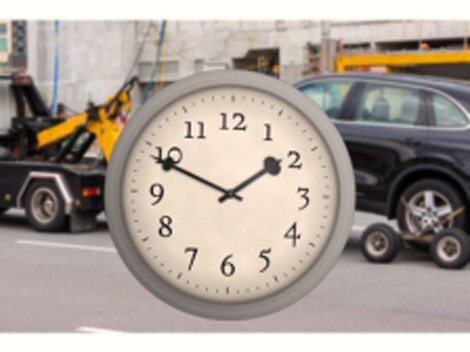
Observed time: **1:49**
